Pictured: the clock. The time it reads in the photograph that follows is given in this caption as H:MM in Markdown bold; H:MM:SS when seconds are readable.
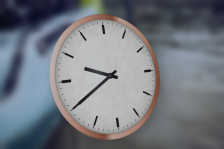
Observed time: **9:40**
